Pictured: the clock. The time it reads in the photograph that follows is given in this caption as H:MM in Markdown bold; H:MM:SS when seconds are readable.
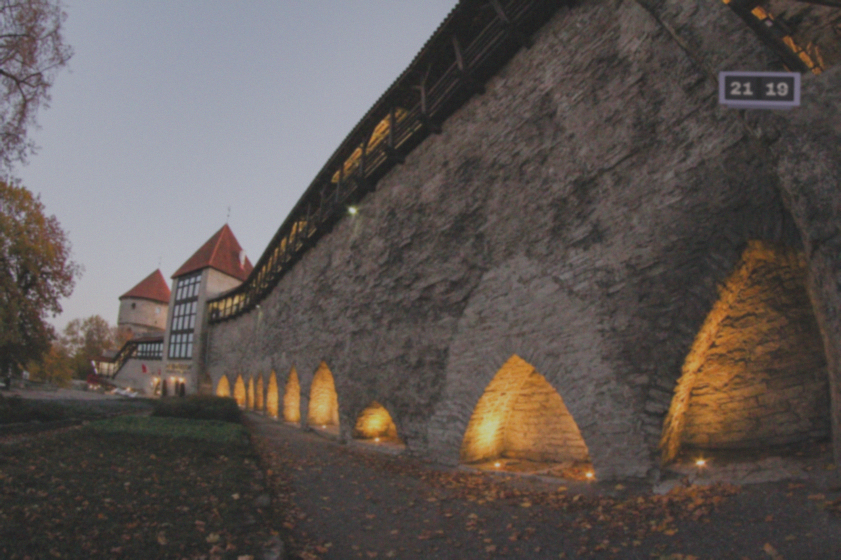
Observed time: **21:19**
